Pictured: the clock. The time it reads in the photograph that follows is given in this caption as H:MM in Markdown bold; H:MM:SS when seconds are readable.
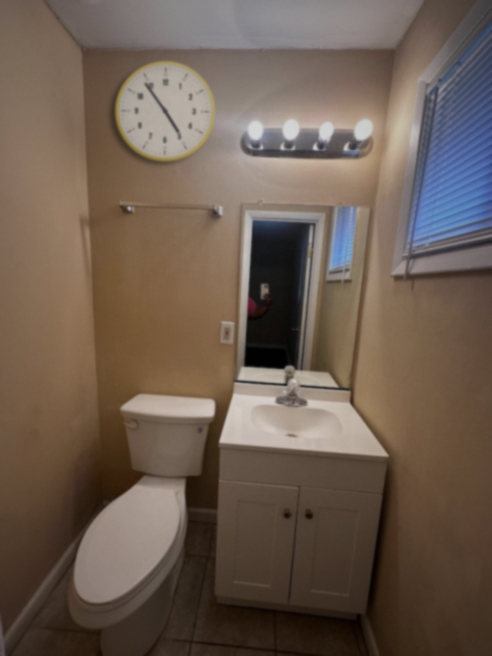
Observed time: **4:54**
